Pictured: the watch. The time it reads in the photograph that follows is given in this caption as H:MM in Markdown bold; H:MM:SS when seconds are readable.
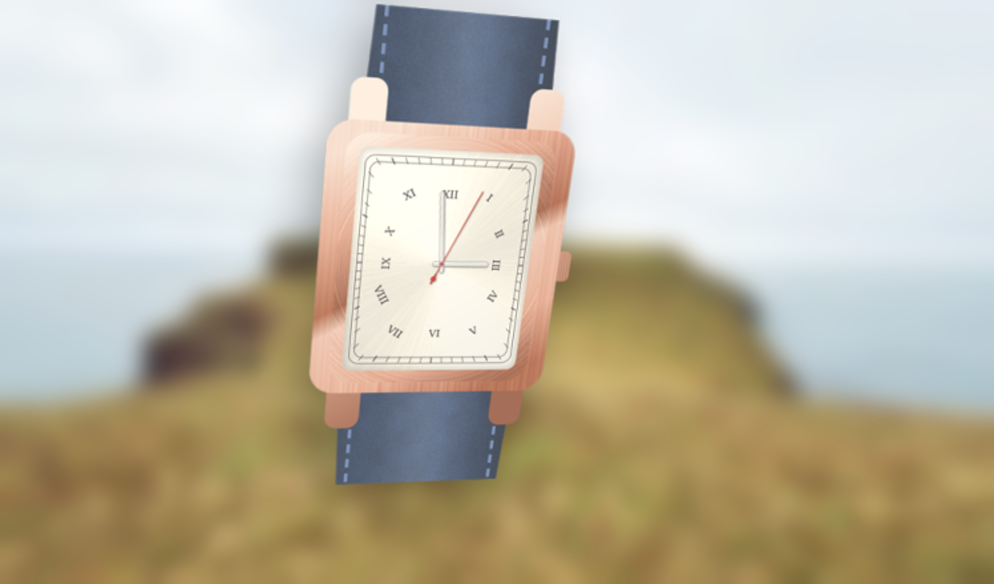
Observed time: **2:59:04**
